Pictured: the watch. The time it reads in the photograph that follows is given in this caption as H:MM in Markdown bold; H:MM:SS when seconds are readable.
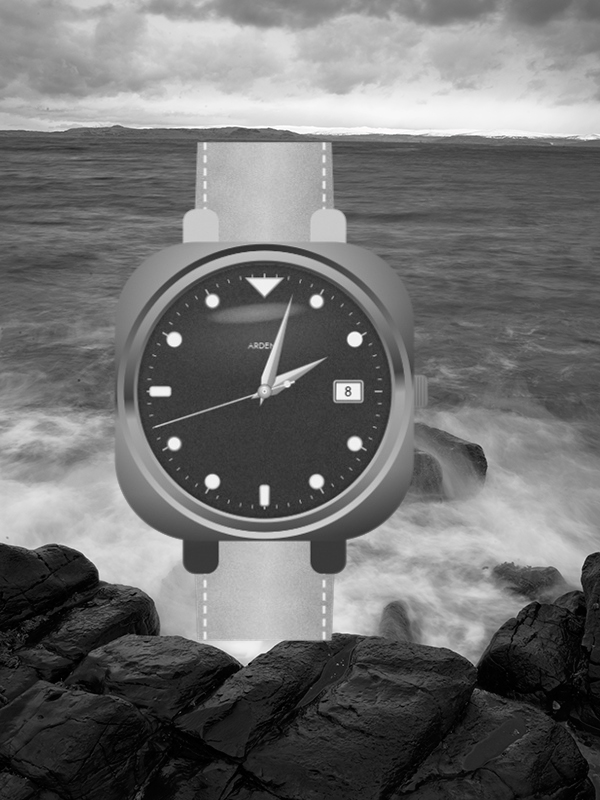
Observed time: **2:02:42**
